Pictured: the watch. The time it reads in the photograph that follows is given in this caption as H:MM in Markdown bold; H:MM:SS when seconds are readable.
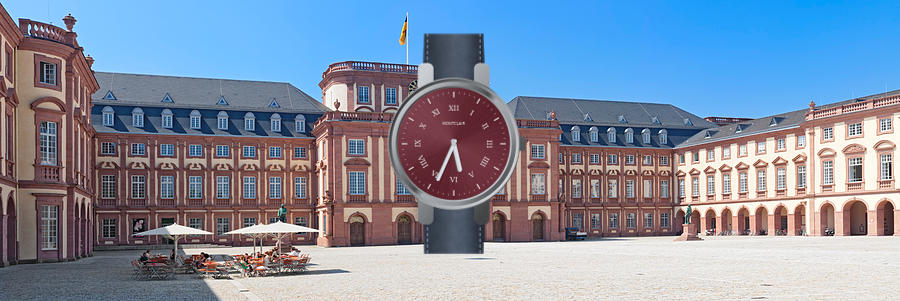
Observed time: **5:34**
